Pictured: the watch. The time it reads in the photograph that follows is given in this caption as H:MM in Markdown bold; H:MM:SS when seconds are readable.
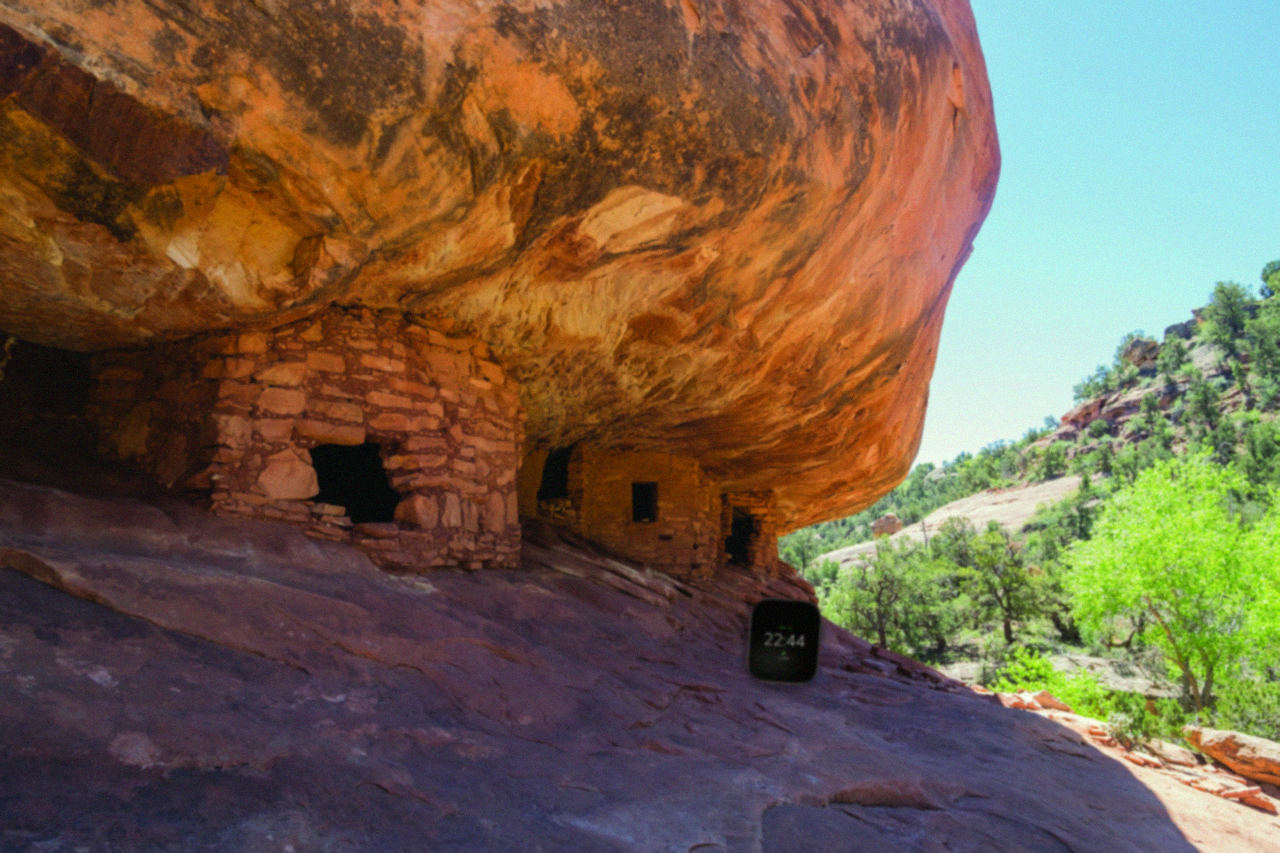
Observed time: **22:44**
